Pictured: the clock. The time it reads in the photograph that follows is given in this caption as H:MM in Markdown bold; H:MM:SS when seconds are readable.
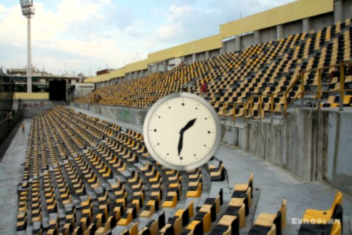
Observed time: **1:31**
